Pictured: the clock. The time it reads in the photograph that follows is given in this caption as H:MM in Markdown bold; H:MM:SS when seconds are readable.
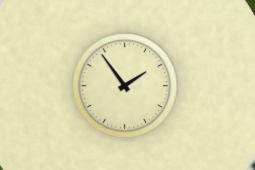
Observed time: **1:54**
